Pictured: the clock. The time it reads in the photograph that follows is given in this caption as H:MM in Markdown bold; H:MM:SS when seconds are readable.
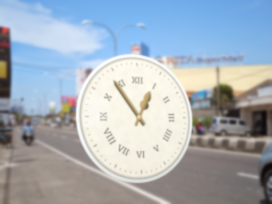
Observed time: **12:54**
